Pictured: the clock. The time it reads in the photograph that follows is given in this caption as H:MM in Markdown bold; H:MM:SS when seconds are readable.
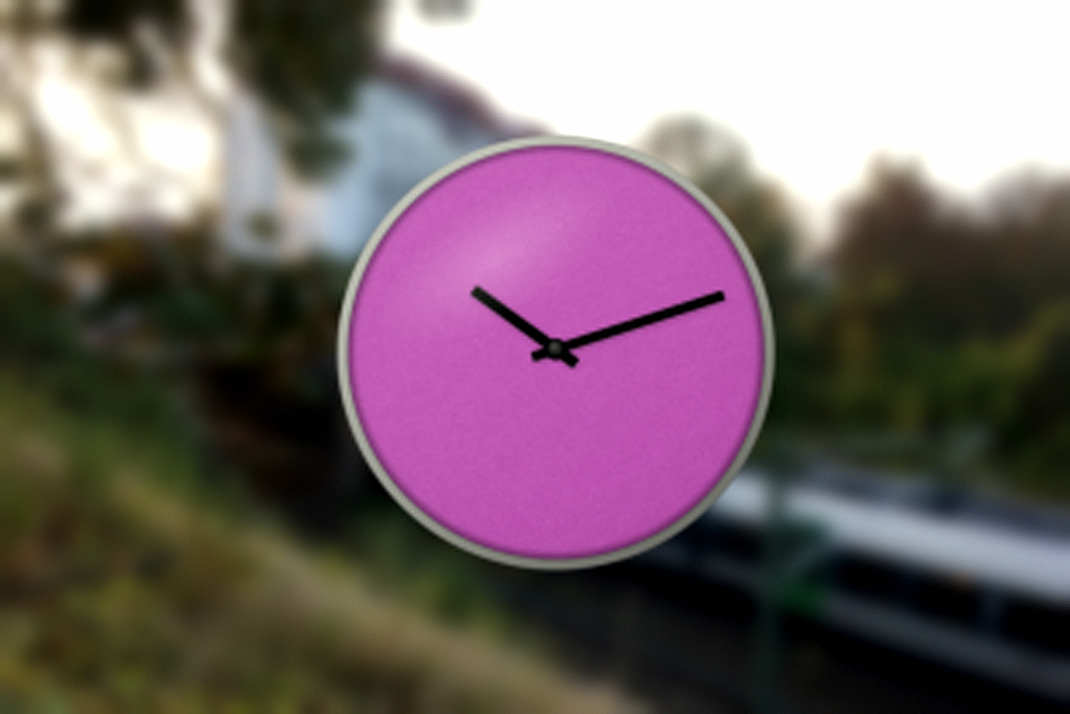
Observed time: **10:12**
